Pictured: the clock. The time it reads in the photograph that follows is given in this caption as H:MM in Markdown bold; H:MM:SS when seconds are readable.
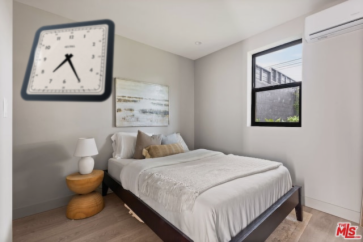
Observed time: **7:25**
